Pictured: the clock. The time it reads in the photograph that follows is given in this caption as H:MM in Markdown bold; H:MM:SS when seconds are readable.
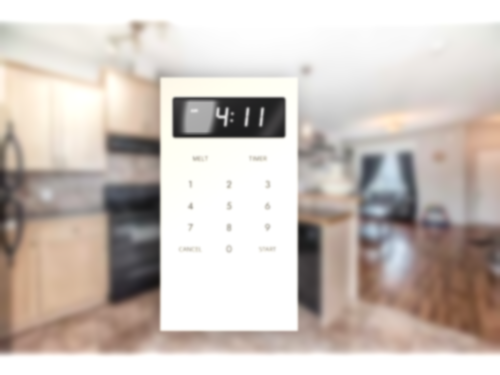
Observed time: **4:11**
